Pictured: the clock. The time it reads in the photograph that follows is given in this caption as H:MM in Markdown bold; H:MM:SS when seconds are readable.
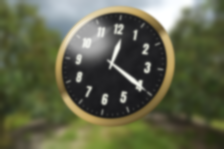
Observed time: **12:20**
